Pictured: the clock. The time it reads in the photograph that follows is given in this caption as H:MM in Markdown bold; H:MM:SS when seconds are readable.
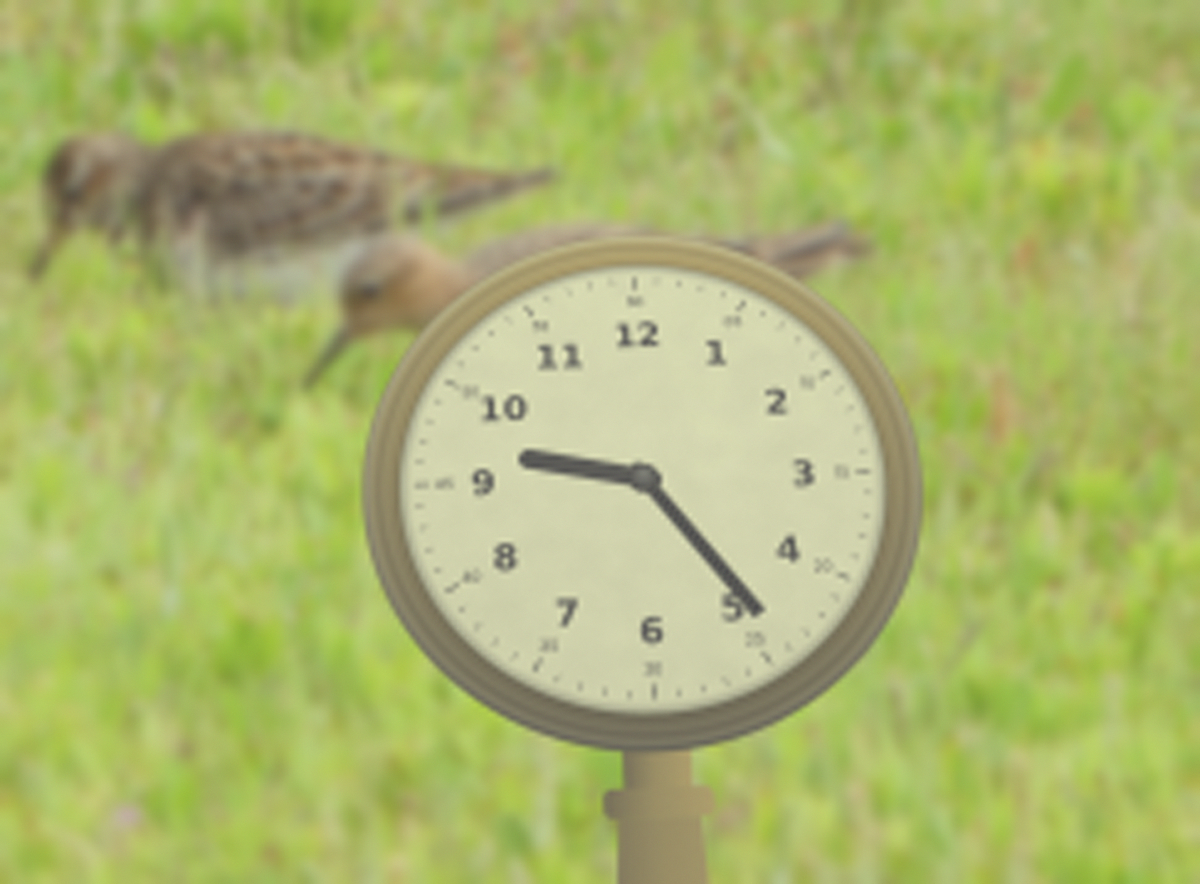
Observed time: **9:24**
